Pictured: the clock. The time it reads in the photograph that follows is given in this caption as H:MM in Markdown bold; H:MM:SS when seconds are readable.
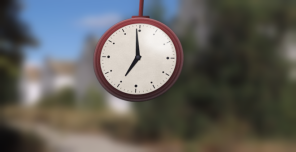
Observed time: **6:59**
